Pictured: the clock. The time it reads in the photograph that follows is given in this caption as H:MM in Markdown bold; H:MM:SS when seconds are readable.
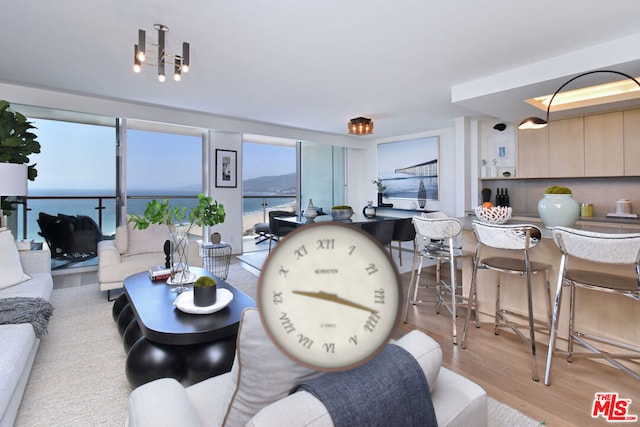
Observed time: **9:18**
